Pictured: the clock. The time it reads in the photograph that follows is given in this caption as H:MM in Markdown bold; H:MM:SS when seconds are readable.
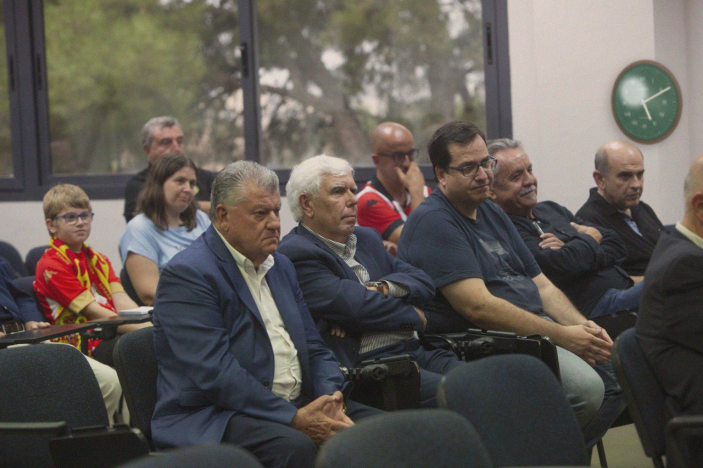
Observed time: **5:11**
